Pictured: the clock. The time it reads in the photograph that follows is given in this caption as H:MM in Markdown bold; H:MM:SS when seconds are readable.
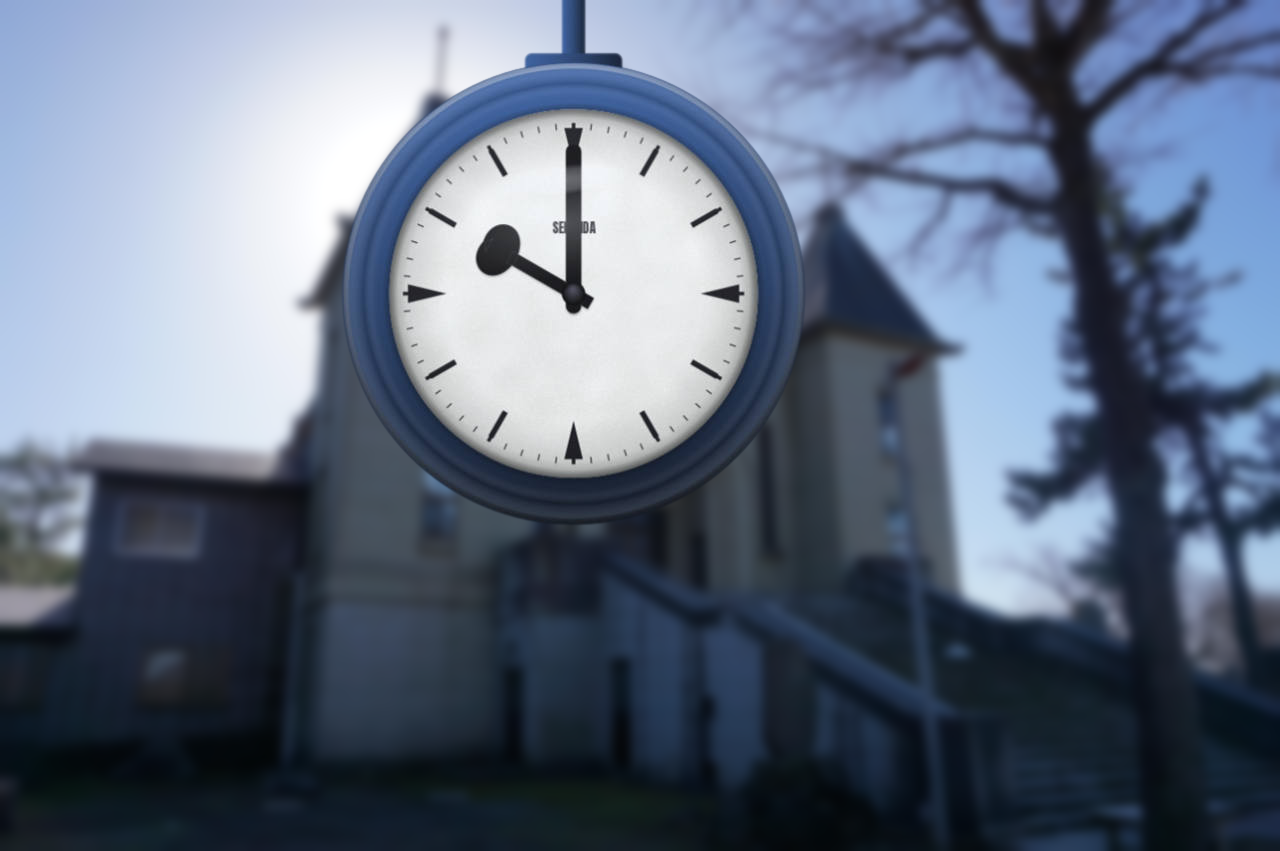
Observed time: **10:00**
